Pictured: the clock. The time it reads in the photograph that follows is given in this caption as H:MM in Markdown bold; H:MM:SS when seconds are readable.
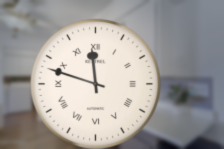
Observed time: **11:48**
